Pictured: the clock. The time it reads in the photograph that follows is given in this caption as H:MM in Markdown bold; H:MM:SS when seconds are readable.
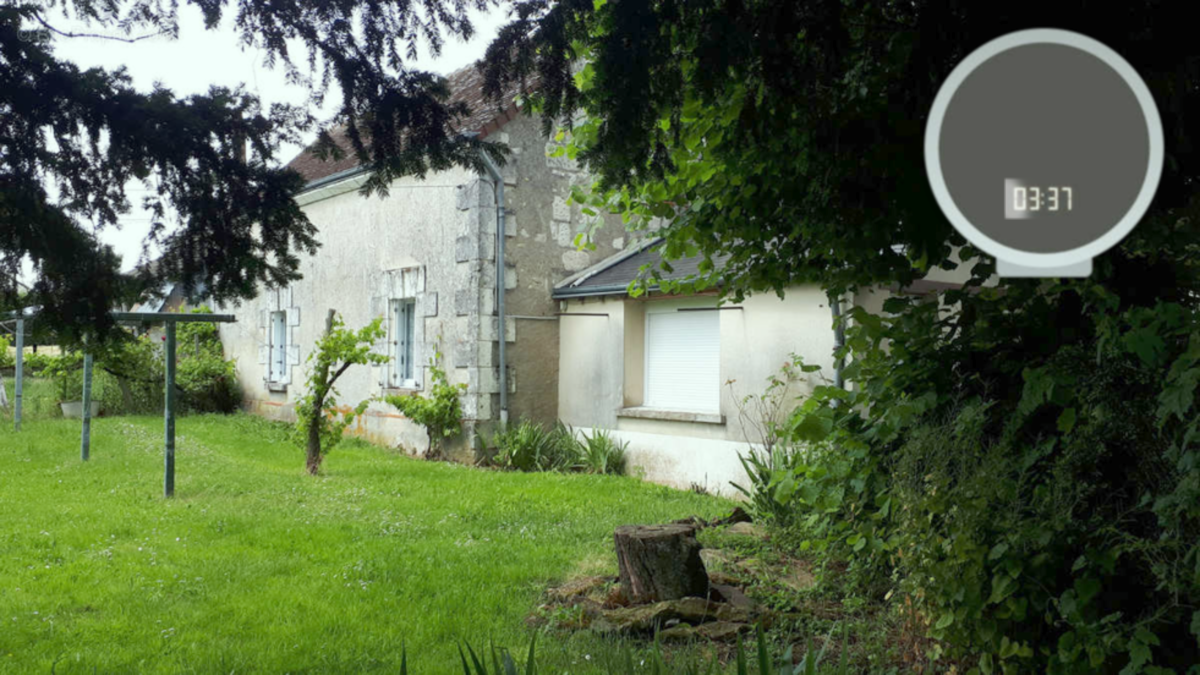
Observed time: **3:37**
